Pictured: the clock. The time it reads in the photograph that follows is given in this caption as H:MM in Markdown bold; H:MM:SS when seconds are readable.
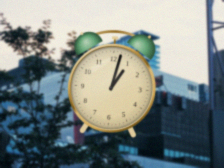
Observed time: **1:02**
